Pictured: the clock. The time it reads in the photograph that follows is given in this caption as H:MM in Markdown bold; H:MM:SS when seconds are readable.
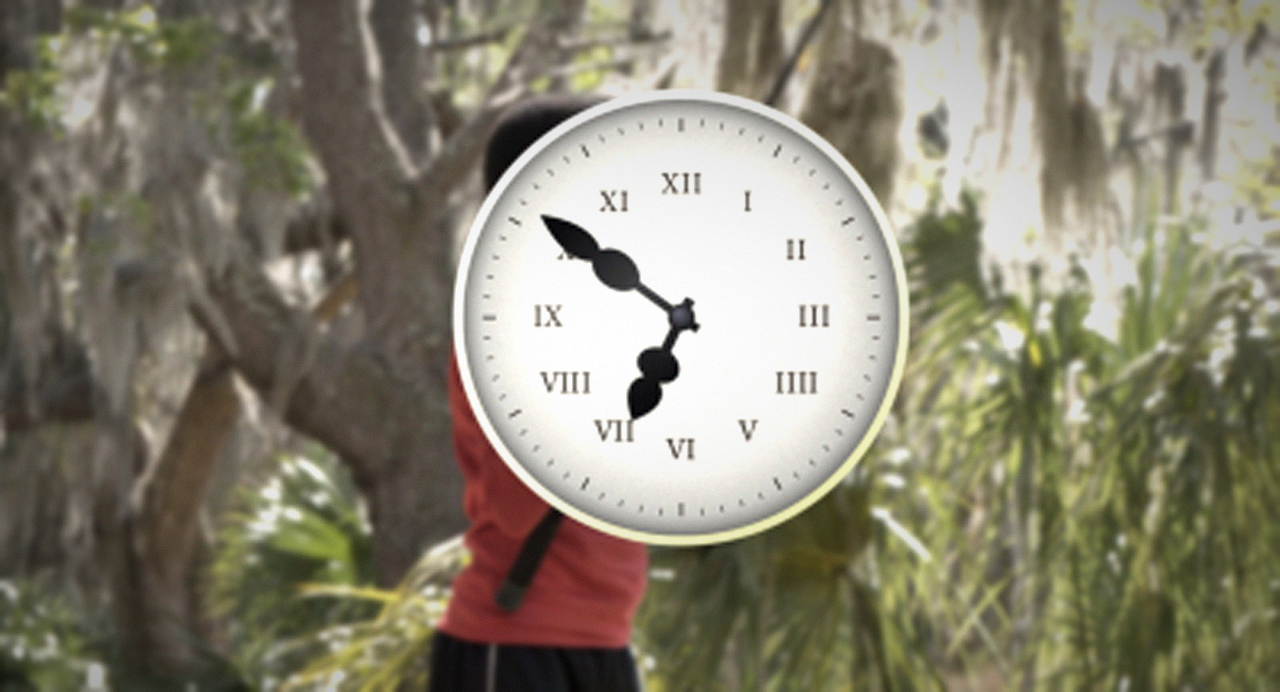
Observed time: **6:51**
